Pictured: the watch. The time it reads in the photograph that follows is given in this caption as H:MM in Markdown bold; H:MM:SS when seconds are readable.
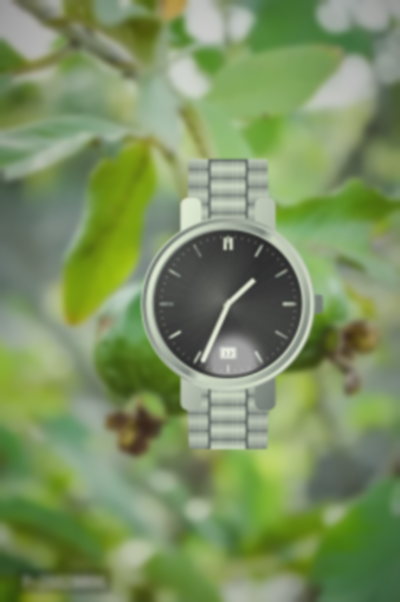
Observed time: **1:34**
